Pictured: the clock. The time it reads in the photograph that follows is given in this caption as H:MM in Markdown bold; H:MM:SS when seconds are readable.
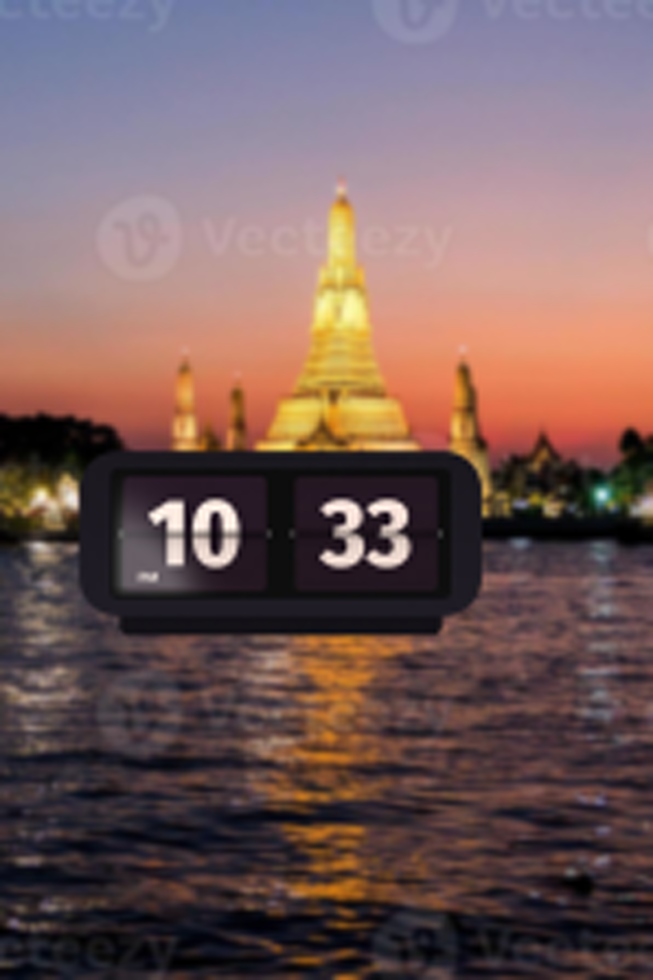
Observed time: **10:33**
